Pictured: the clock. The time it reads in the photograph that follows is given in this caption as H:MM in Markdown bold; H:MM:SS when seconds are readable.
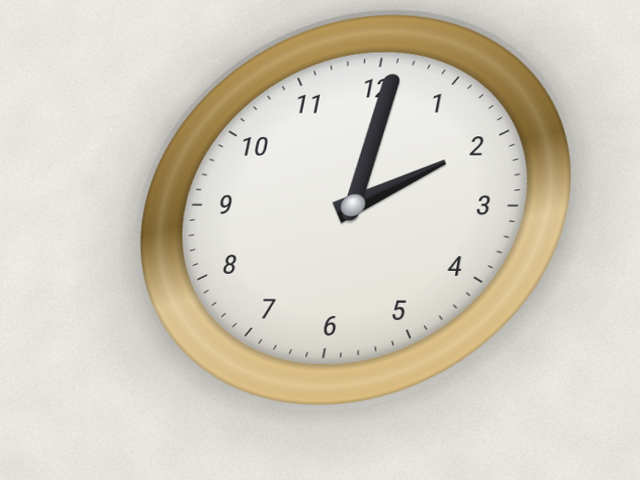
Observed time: **2:01**
